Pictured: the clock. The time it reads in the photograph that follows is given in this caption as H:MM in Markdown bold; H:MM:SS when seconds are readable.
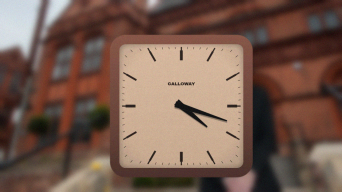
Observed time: **4:18**
